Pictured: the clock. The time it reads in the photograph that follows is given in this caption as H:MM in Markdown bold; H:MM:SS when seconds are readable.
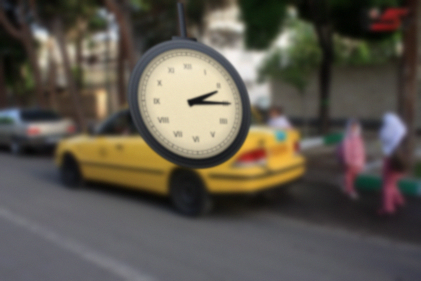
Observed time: **2:15**
